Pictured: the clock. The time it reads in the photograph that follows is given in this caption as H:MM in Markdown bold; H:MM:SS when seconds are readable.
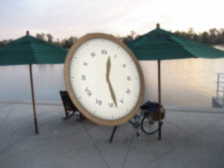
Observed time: **12:28**
